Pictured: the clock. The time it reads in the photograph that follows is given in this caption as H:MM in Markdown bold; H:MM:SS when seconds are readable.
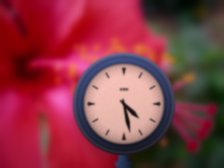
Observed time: **4:28**
